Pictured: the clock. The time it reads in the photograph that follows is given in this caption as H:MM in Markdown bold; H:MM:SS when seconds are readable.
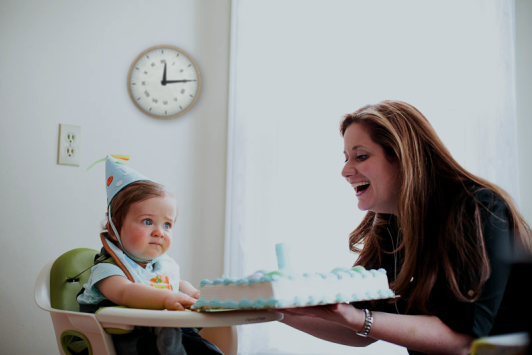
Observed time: **12:15**
